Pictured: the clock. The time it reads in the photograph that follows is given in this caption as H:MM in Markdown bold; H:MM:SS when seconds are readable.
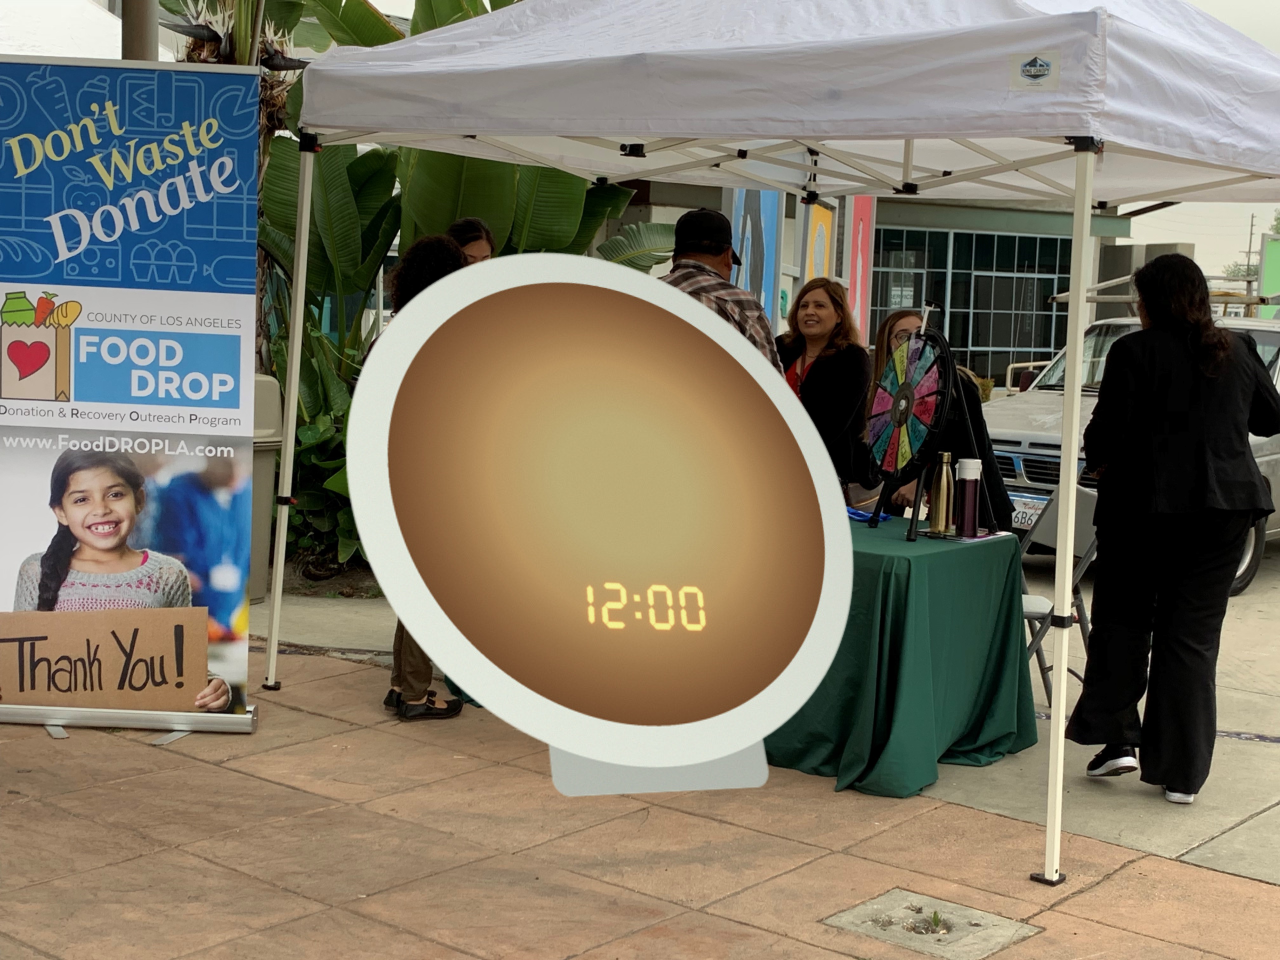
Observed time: **12:00**
